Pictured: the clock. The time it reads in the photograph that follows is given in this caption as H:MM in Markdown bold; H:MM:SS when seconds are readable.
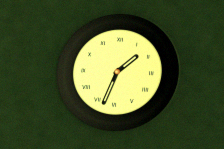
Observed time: **1:33**
